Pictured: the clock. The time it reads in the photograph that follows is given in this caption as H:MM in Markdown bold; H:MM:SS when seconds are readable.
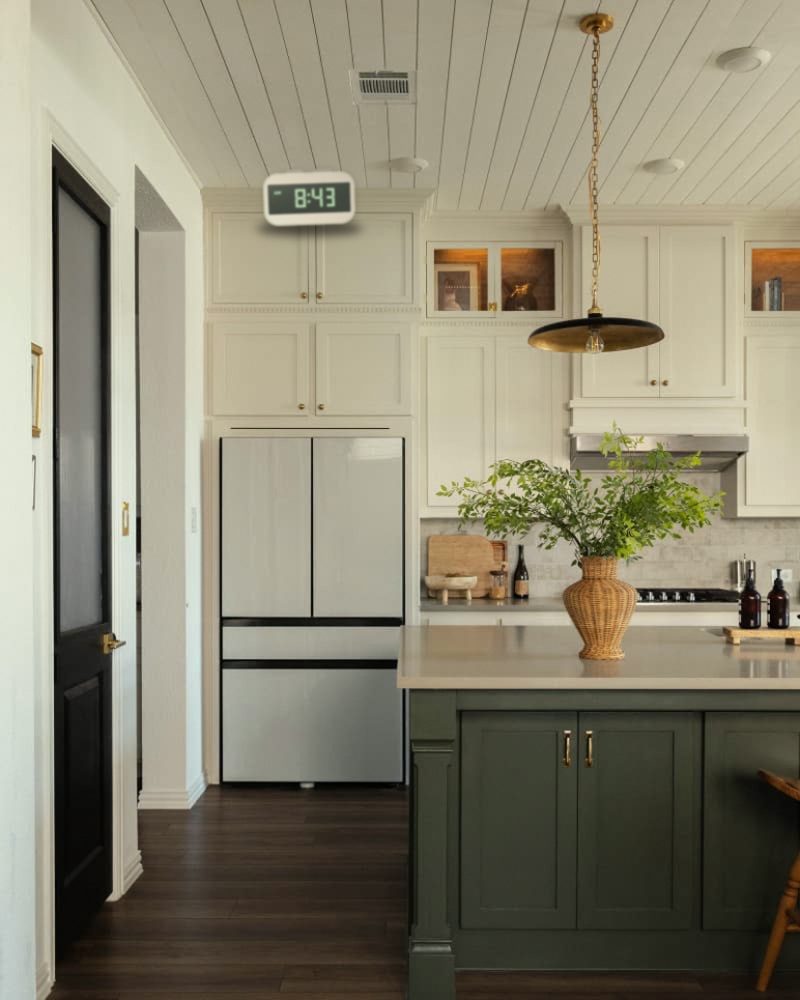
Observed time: **8:43**
